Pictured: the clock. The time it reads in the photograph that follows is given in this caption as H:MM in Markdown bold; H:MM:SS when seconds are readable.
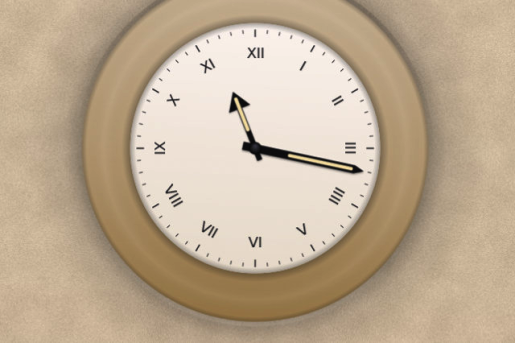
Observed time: **11:17**
